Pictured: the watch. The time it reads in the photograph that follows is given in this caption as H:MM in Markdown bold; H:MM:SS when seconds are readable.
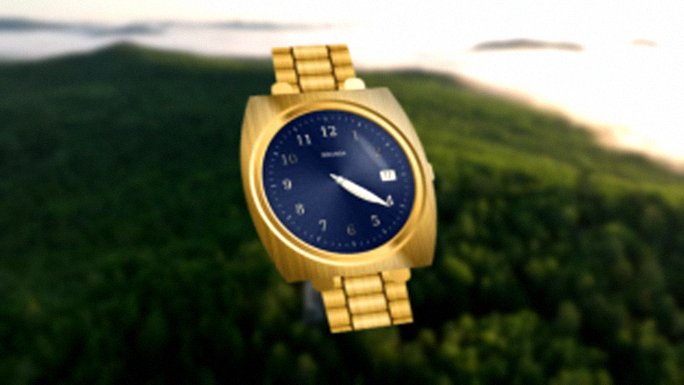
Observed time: **4:21**
